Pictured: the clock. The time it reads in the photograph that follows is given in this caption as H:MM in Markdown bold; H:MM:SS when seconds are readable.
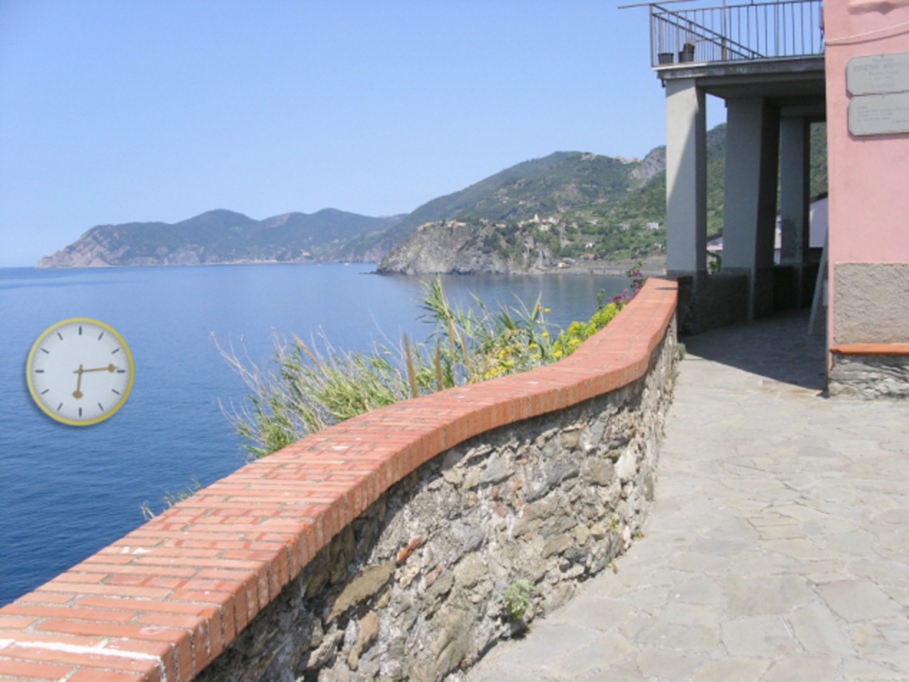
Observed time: **6:14**
